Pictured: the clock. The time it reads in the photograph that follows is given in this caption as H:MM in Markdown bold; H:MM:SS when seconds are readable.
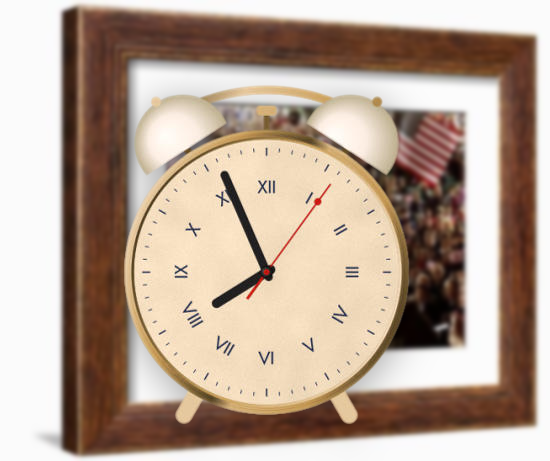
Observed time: **7:56:06**
